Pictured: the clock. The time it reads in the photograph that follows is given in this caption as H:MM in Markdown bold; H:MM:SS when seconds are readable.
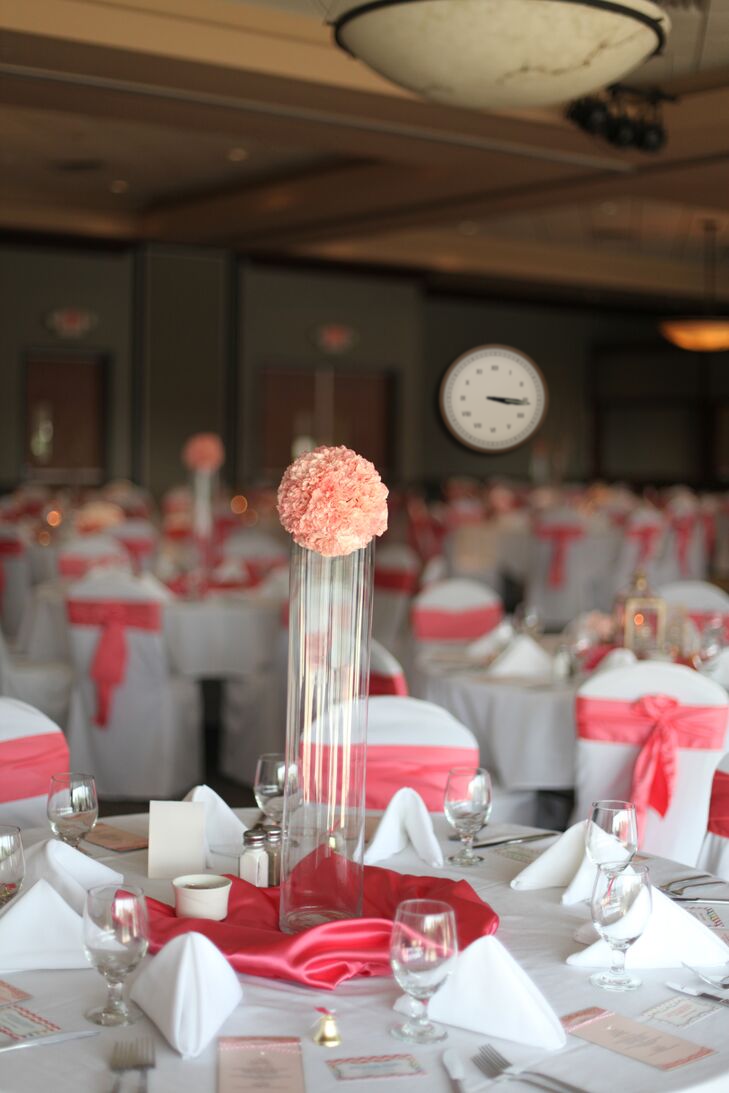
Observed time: **3:16**
